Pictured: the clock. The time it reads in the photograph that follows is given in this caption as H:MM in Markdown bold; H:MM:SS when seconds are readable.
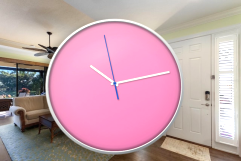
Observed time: **10:12:58**
